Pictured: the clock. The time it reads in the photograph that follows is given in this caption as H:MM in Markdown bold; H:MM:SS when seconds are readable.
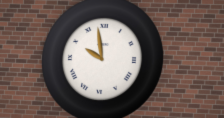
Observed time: **9:58**
